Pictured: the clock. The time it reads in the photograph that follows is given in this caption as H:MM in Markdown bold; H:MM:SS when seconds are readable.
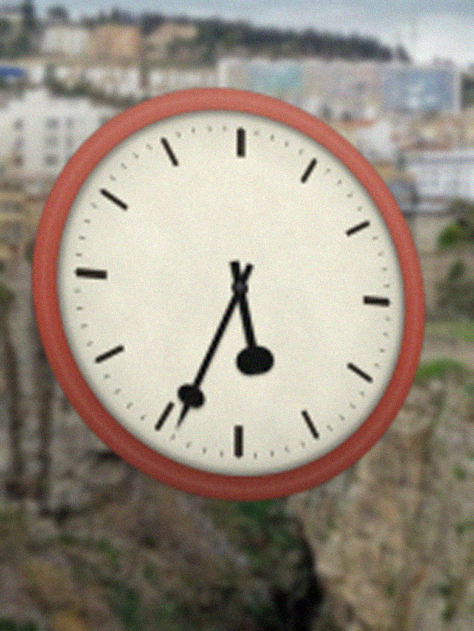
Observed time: **5:34**
